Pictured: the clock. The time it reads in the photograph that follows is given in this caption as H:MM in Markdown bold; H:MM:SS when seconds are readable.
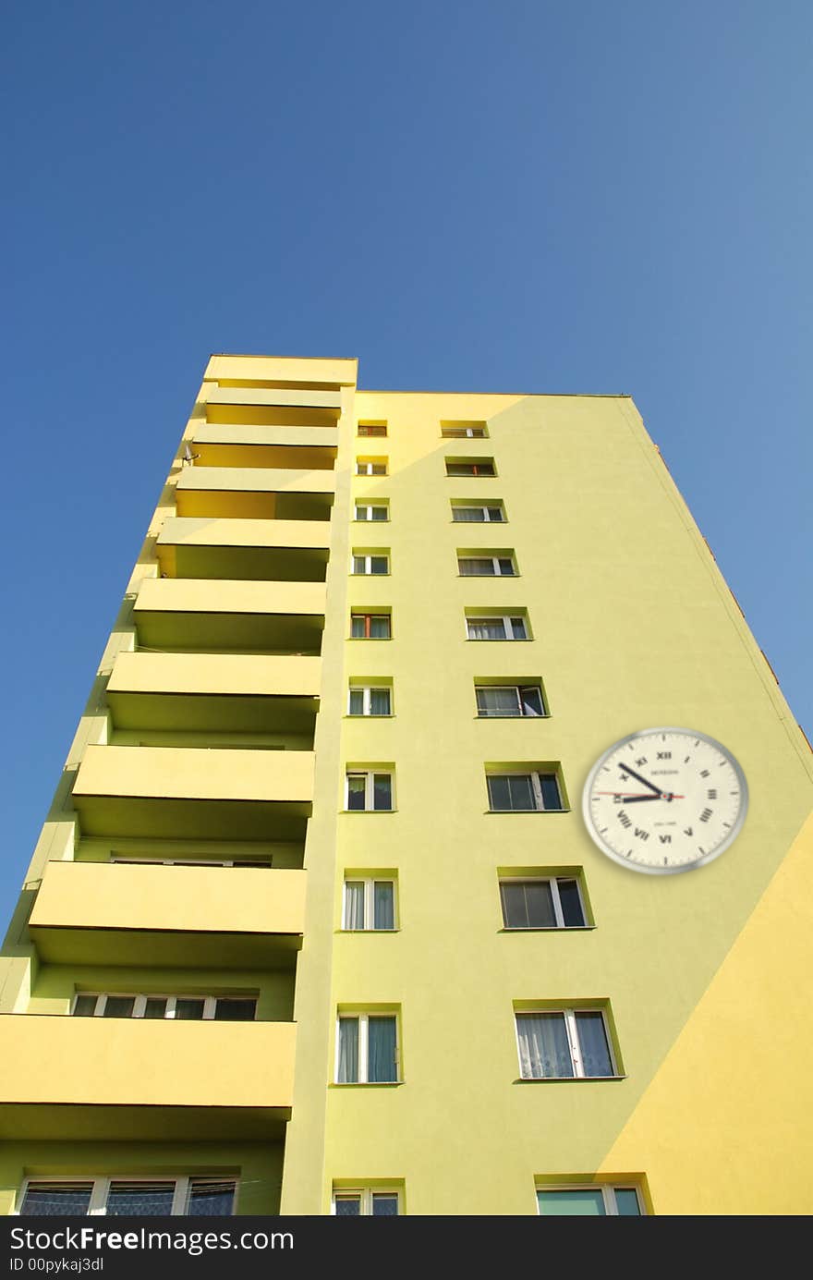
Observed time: **8:51:46**
